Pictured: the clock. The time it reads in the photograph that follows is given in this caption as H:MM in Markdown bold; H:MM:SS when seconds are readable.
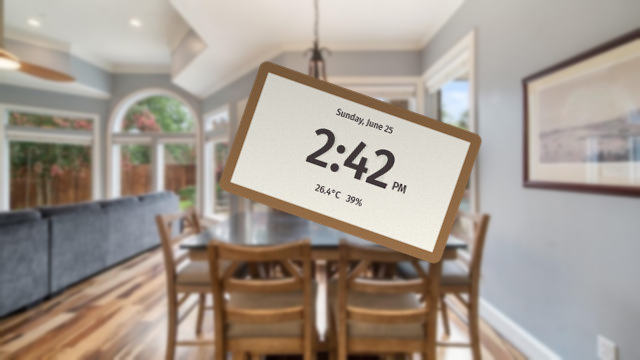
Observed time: **2:42**
